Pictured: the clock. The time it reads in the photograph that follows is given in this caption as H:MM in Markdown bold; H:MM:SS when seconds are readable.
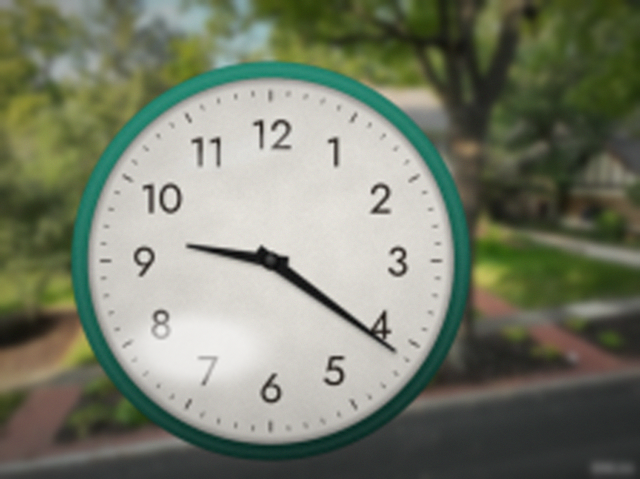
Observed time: **9:21**
